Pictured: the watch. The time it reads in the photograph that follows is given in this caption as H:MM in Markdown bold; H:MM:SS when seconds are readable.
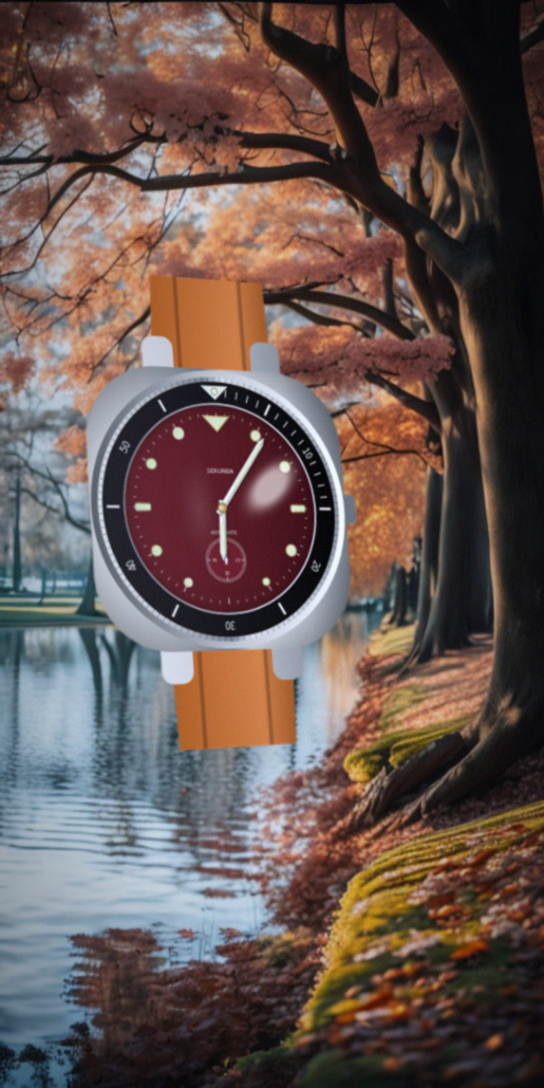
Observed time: **6:06**
